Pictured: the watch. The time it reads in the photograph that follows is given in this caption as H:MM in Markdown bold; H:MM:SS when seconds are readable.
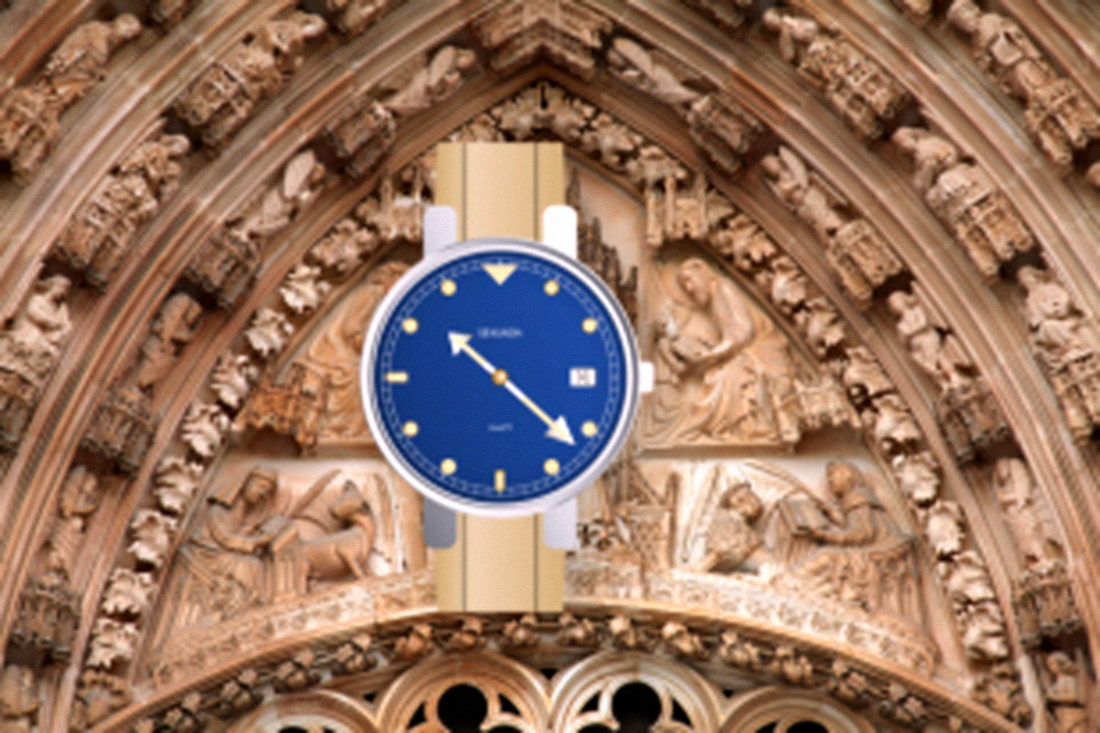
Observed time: **10:22**
